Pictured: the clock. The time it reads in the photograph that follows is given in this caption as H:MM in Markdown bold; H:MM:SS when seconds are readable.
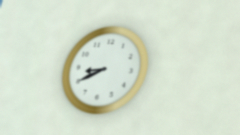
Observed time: **8:40**
